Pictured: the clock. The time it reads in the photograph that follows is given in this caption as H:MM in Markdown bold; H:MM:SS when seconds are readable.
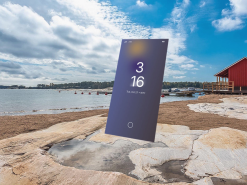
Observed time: **3:16**
